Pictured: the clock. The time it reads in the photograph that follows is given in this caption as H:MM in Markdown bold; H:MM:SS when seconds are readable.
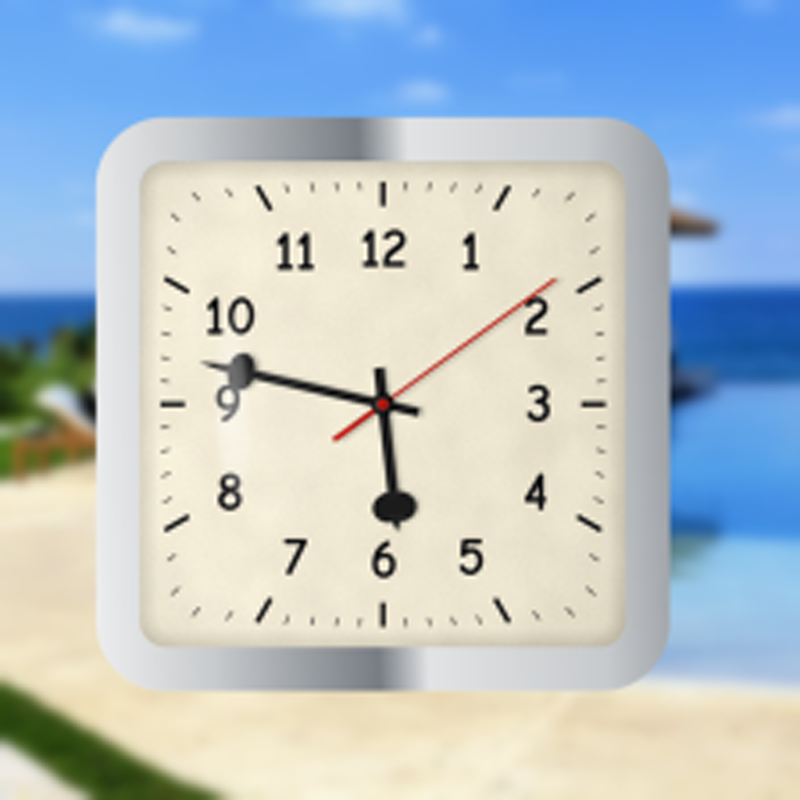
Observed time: **5:47:09**
